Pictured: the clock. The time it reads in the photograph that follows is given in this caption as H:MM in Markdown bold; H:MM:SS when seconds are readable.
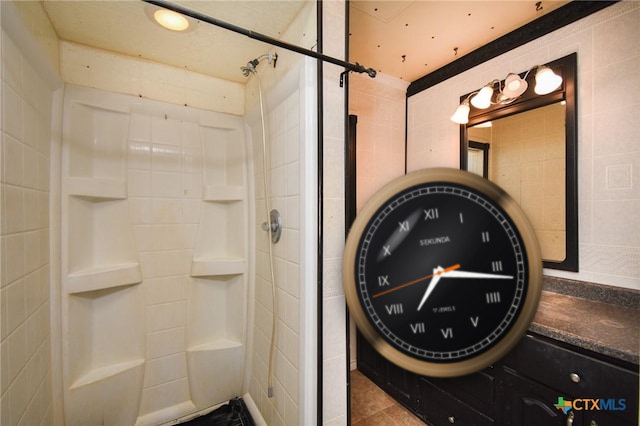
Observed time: **7:16:43**
